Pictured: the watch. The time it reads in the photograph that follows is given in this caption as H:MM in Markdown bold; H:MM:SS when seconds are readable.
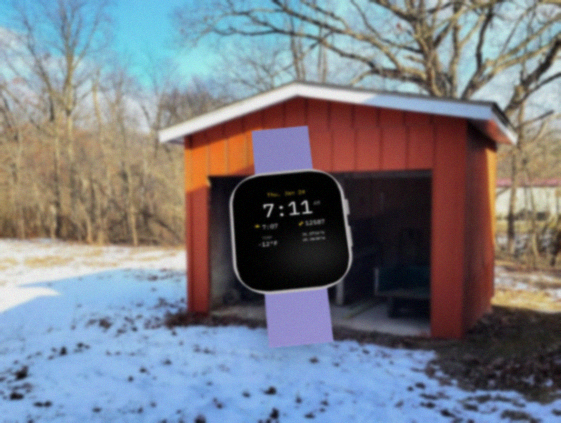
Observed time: **7:11**
